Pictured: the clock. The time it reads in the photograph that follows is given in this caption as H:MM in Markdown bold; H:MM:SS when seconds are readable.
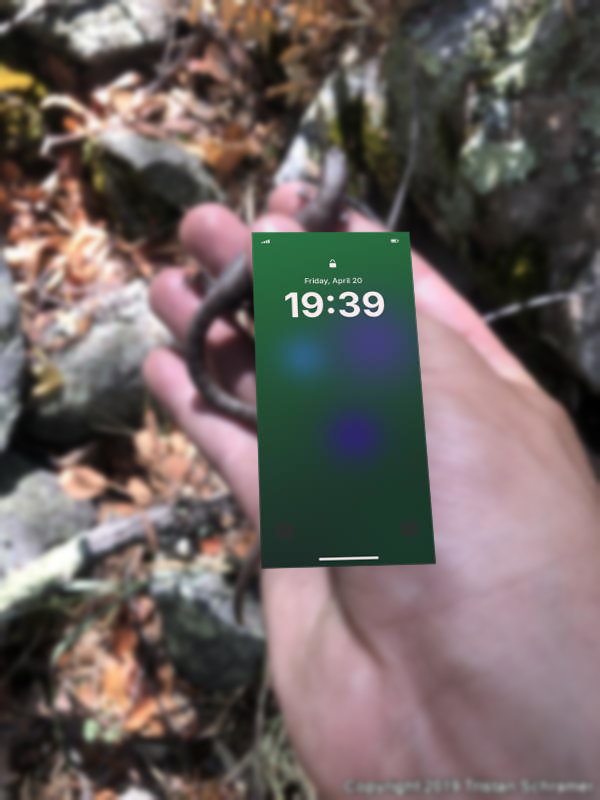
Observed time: **19:39**
